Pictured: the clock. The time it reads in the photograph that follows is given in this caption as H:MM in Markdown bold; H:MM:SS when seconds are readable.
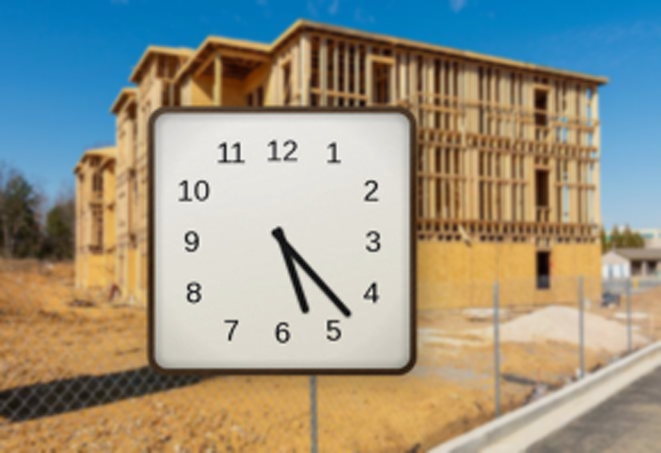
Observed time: **5:23**
